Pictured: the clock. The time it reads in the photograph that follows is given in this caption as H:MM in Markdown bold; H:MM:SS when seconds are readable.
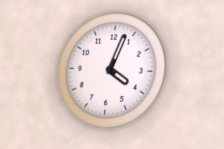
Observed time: **4:03**
